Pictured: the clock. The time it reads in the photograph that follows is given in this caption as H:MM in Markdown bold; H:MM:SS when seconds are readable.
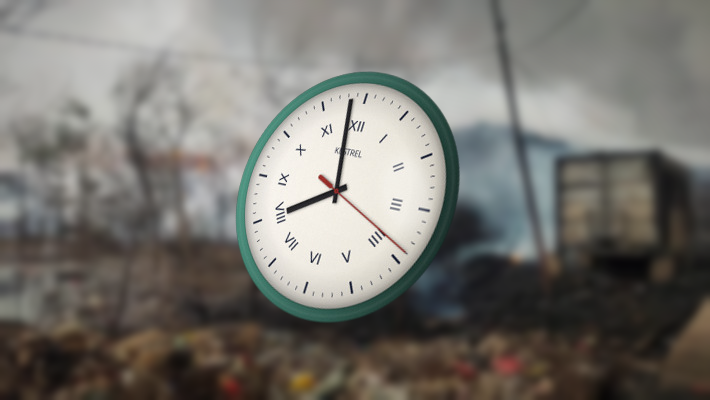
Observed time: **7:58:19**
